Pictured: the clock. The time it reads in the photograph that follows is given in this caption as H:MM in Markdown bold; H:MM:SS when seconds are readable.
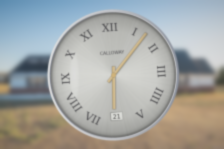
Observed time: **6:07**
